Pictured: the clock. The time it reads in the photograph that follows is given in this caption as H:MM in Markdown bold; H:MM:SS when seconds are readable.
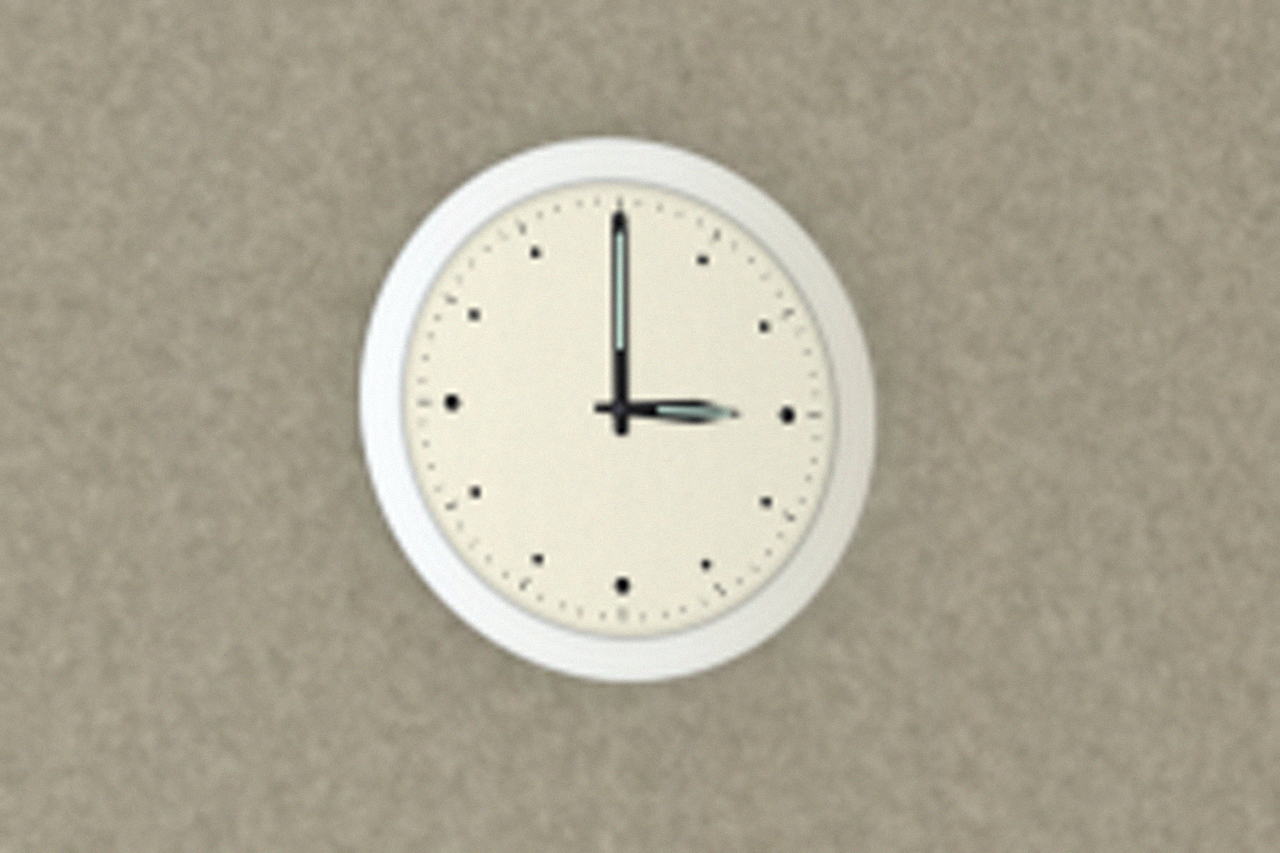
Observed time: **3:00**
